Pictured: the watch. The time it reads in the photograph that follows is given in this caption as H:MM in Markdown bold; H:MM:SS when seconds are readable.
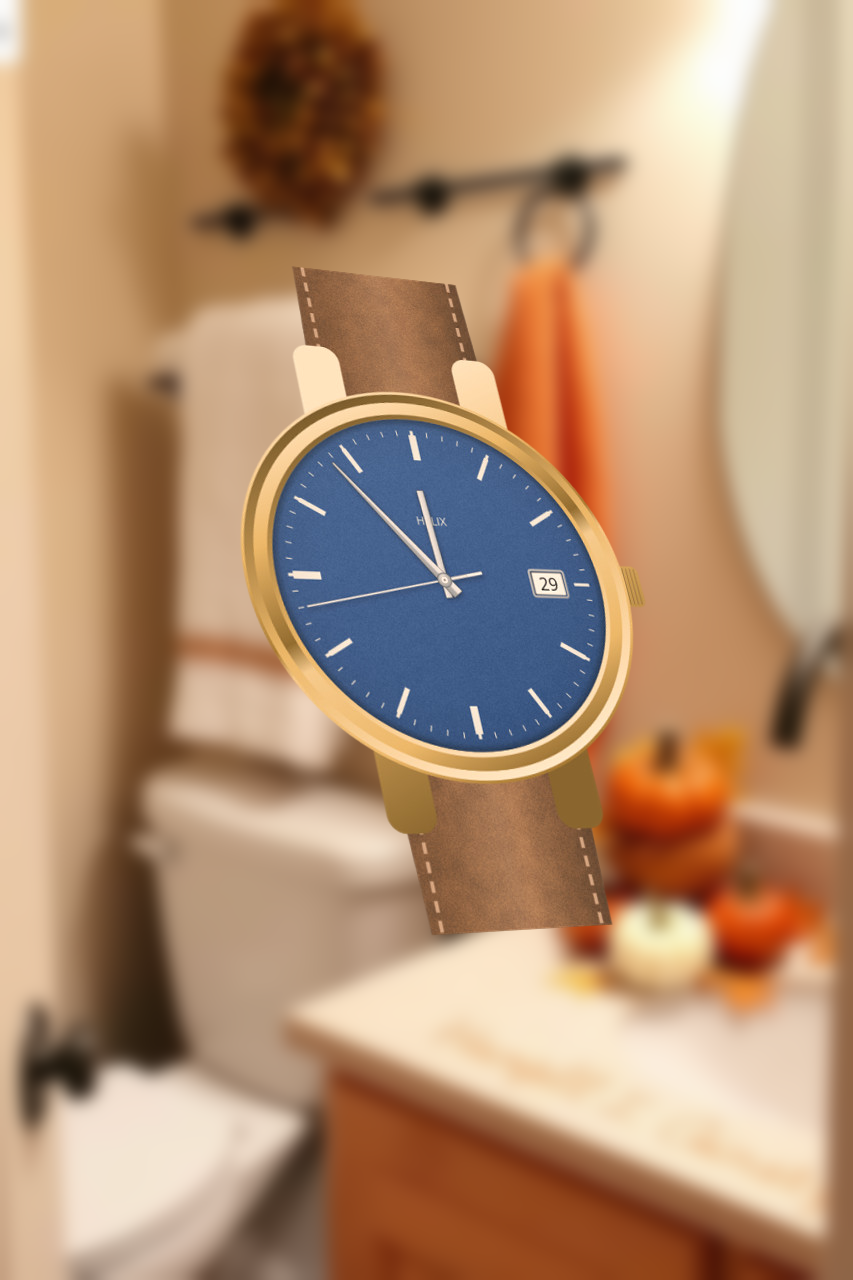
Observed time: **11:53:43**
